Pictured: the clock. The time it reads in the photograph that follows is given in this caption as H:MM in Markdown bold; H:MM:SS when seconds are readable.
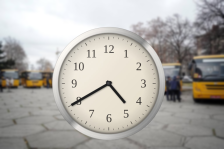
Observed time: **4:40**
